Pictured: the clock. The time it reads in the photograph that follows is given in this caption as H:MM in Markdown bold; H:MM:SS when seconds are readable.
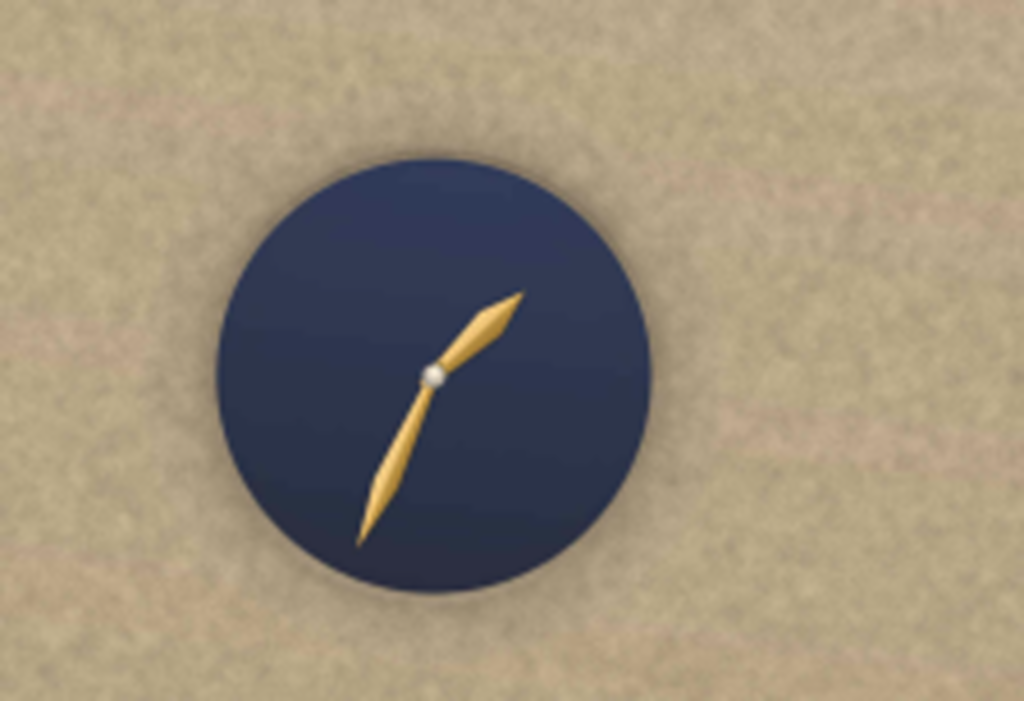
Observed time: **1:34**
